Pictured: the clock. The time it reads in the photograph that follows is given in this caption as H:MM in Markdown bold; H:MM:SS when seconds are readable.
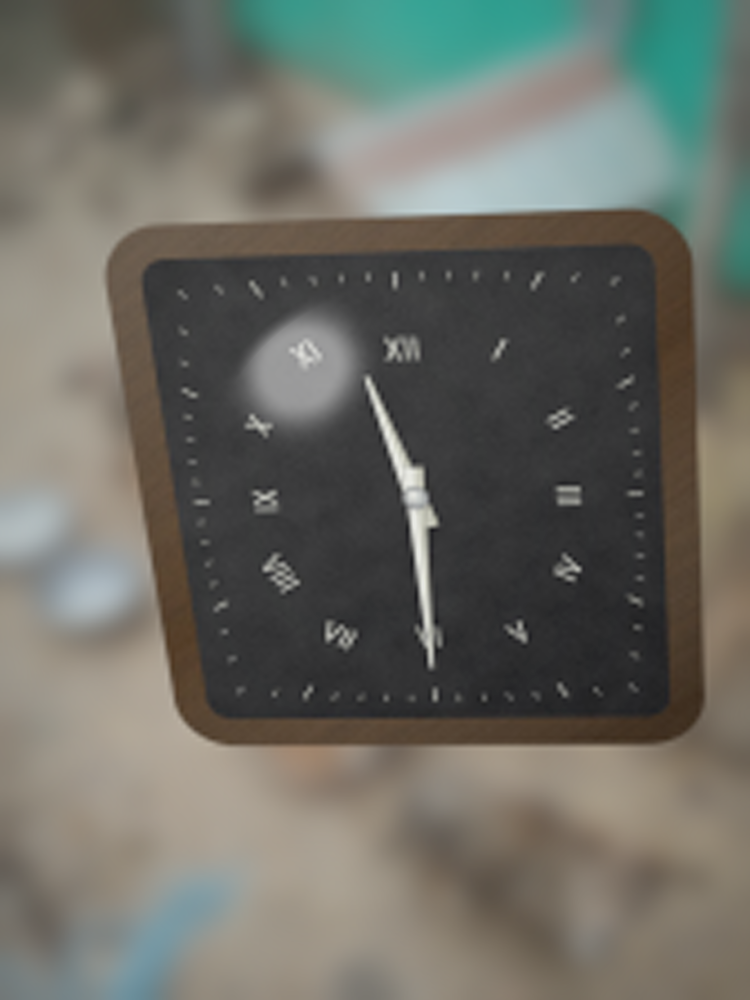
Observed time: **11:30**
